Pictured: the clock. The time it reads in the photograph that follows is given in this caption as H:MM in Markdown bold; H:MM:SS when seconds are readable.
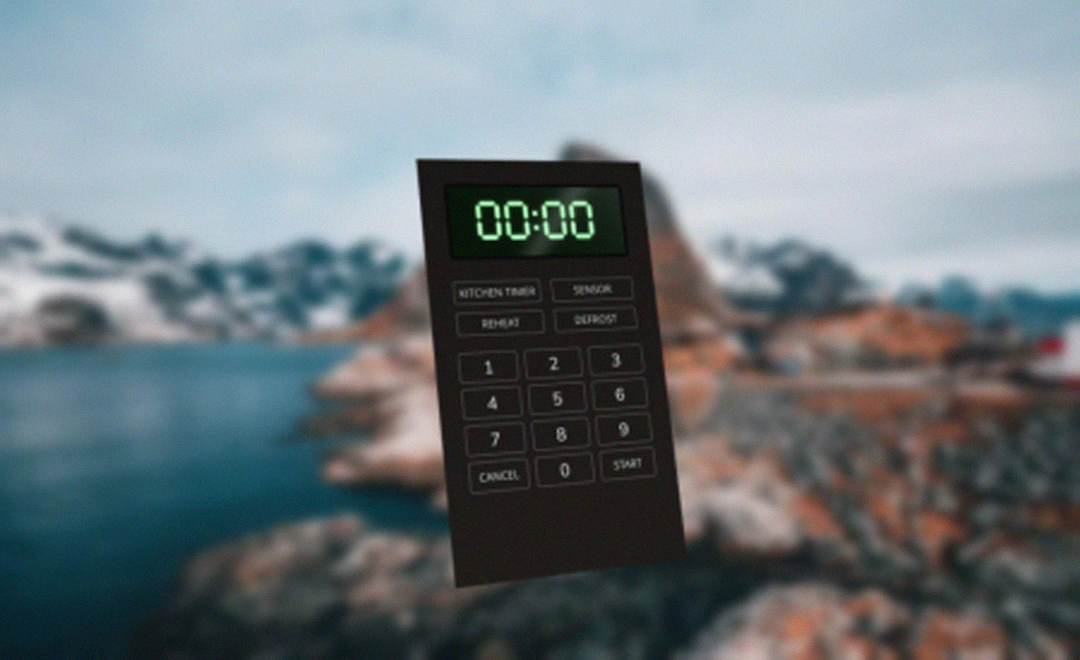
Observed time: **0:00**
